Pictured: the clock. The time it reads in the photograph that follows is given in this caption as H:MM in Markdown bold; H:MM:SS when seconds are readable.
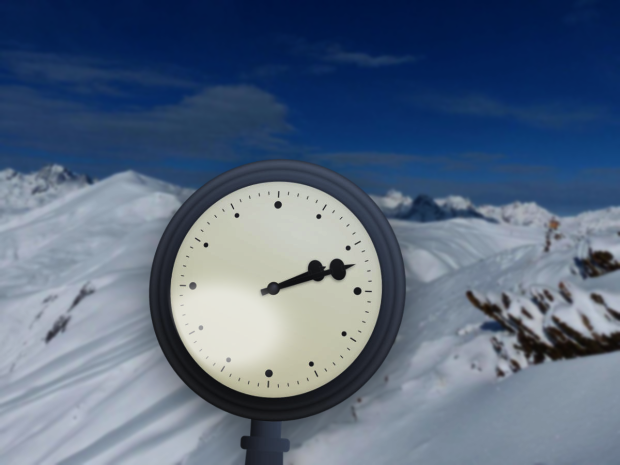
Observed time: **2:12**
